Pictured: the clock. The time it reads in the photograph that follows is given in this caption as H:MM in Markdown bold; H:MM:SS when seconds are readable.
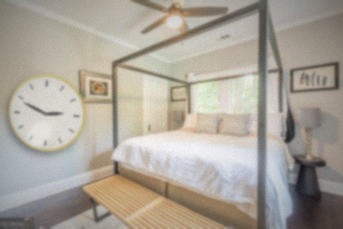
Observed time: **2:49**
